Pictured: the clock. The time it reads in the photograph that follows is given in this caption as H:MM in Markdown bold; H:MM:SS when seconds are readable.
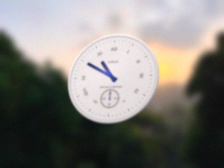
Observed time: **10:50**
